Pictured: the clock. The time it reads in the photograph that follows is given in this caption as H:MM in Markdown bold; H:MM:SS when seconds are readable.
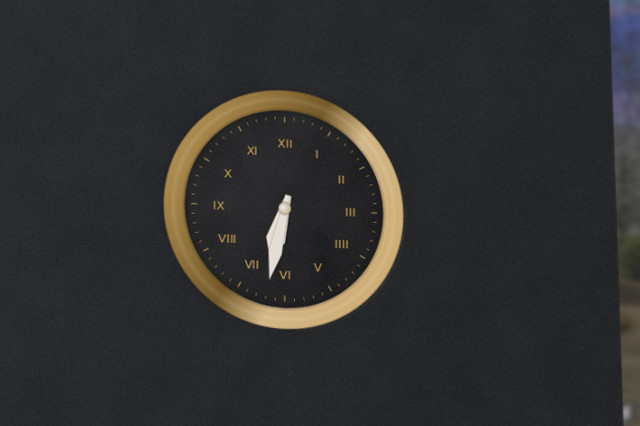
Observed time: **6:32**
